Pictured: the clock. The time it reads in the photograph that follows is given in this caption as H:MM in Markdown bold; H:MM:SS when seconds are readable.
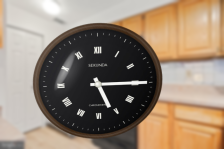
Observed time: **5:15**
